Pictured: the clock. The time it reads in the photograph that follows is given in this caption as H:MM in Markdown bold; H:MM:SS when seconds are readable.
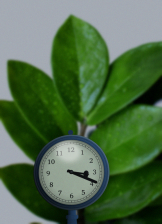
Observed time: **3:19**
